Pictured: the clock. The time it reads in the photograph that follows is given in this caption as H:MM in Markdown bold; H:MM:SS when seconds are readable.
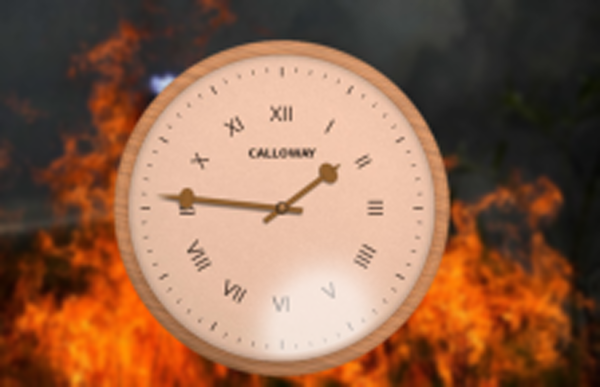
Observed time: **1:46**
